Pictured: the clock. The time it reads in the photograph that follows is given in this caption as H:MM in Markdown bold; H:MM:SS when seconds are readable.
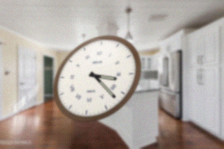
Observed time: **3:22**
